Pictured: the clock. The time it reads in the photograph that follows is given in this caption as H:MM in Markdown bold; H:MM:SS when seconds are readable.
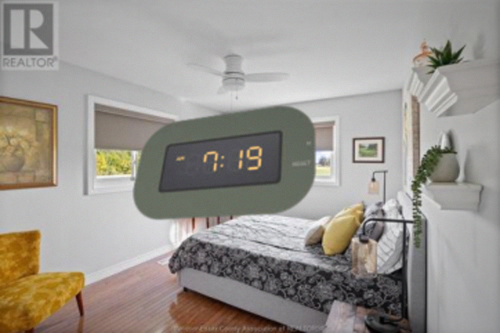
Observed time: **7:19**
